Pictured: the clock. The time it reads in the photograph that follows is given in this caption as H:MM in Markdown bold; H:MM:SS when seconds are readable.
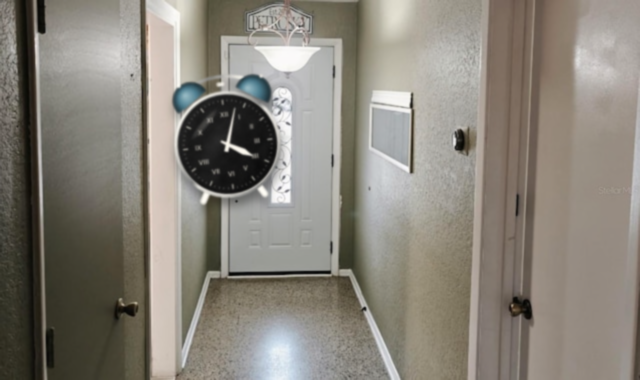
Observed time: **4:03**
